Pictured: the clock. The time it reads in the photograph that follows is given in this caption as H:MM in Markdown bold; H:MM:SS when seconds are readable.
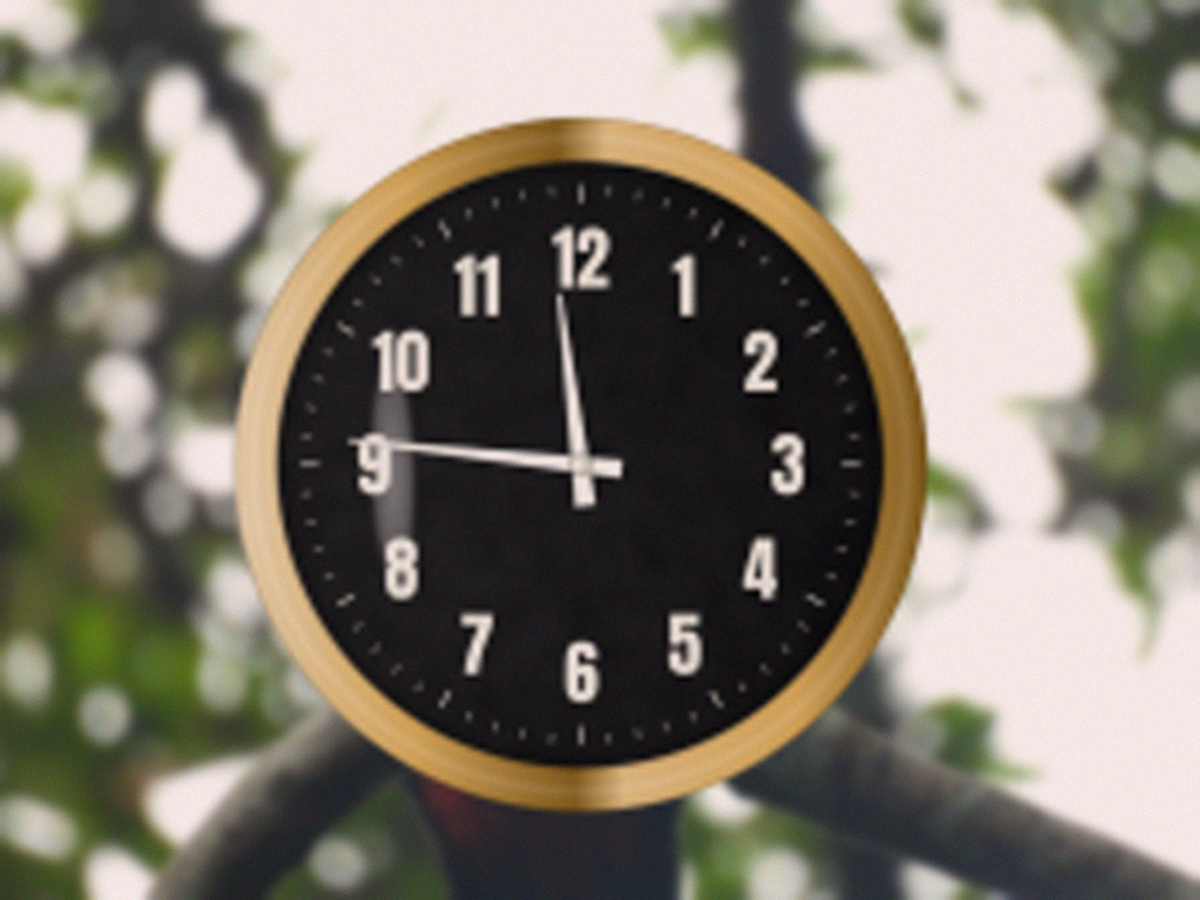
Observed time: **11:46**
